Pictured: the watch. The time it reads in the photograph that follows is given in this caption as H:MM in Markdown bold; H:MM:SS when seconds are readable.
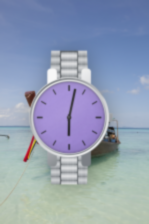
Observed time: **6:02**
